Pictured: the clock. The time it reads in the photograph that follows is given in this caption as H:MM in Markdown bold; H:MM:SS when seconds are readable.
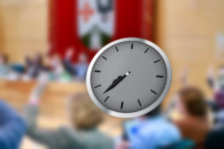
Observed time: **7:37**
